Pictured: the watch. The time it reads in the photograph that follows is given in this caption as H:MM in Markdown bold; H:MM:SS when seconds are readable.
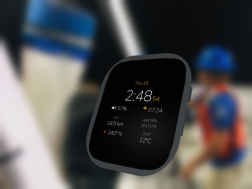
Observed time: **2:48**
